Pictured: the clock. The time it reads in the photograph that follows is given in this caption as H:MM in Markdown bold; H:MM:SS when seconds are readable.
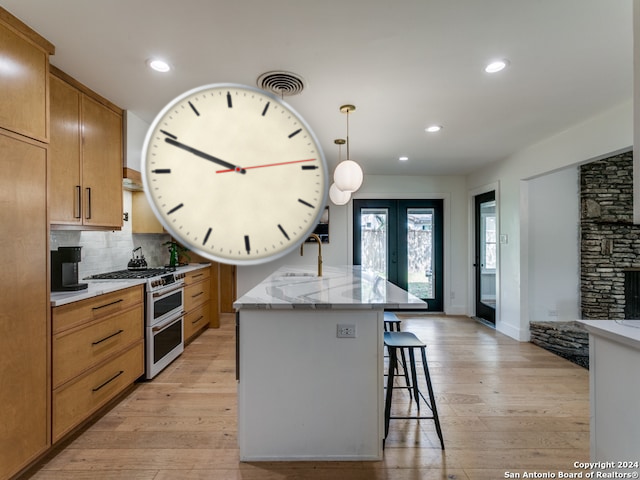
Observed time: **9:49:14**
